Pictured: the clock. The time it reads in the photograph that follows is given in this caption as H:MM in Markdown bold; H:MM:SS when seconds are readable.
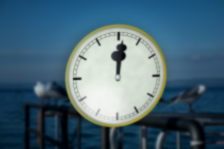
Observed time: **12:01**
